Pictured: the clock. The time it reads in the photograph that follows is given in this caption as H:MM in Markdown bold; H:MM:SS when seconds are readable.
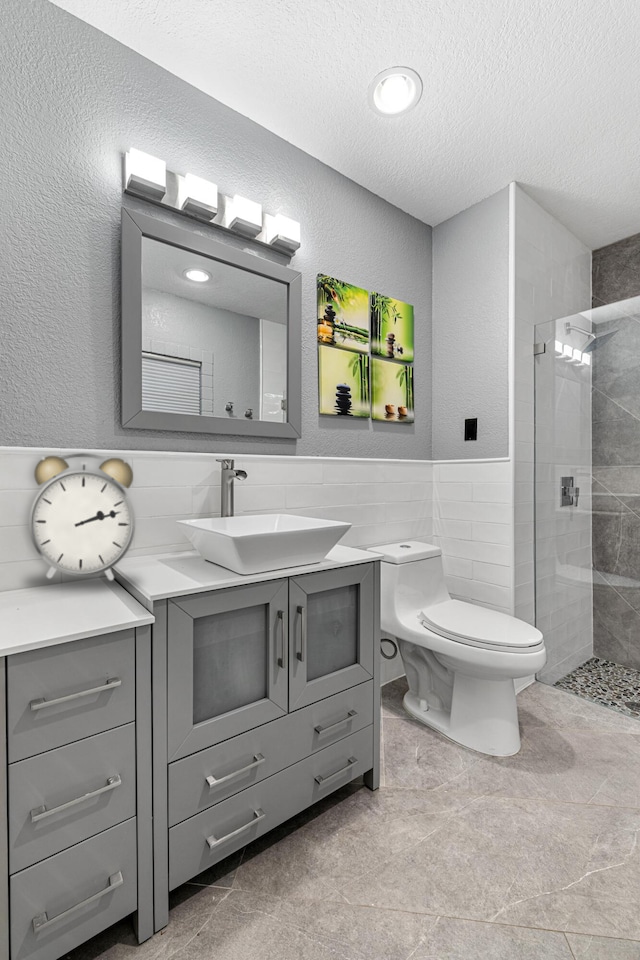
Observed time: **2:12**
